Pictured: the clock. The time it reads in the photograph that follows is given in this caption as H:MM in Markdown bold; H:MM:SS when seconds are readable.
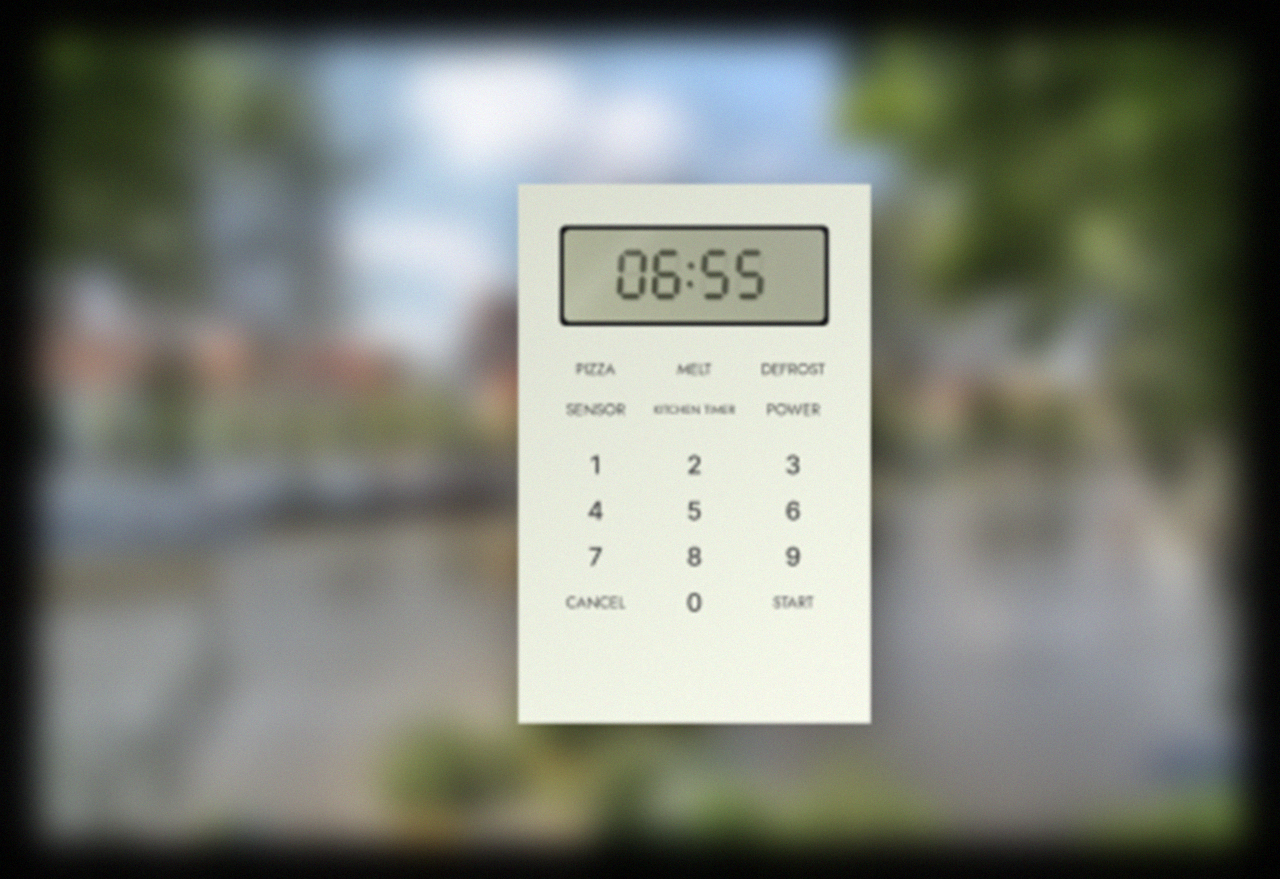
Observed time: **6:55**
